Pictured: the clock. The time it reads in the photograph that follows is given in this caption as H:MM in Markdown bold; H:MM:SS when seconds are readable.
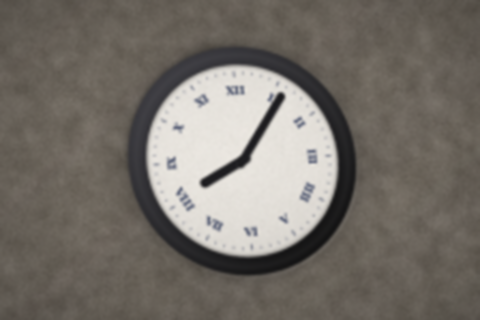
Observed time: **8:06**
